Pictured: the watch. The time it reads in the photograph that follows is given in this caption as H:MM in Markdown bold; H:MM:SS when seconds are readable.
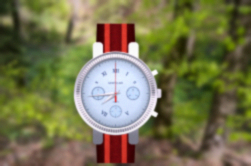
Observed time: **7:44**
